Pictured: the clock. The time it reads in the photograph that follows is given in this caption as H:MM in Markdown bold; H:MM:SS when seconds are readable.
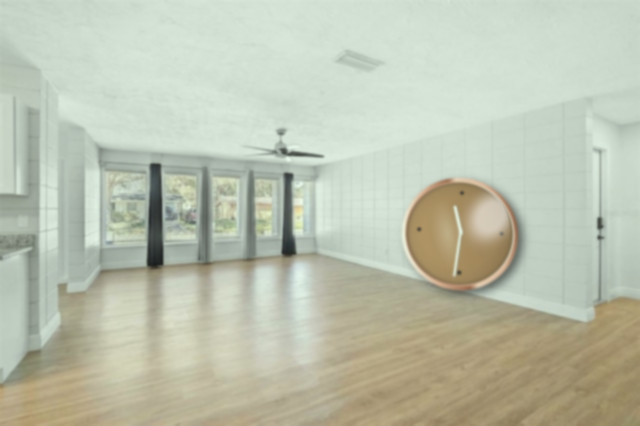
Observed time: **11:31**
